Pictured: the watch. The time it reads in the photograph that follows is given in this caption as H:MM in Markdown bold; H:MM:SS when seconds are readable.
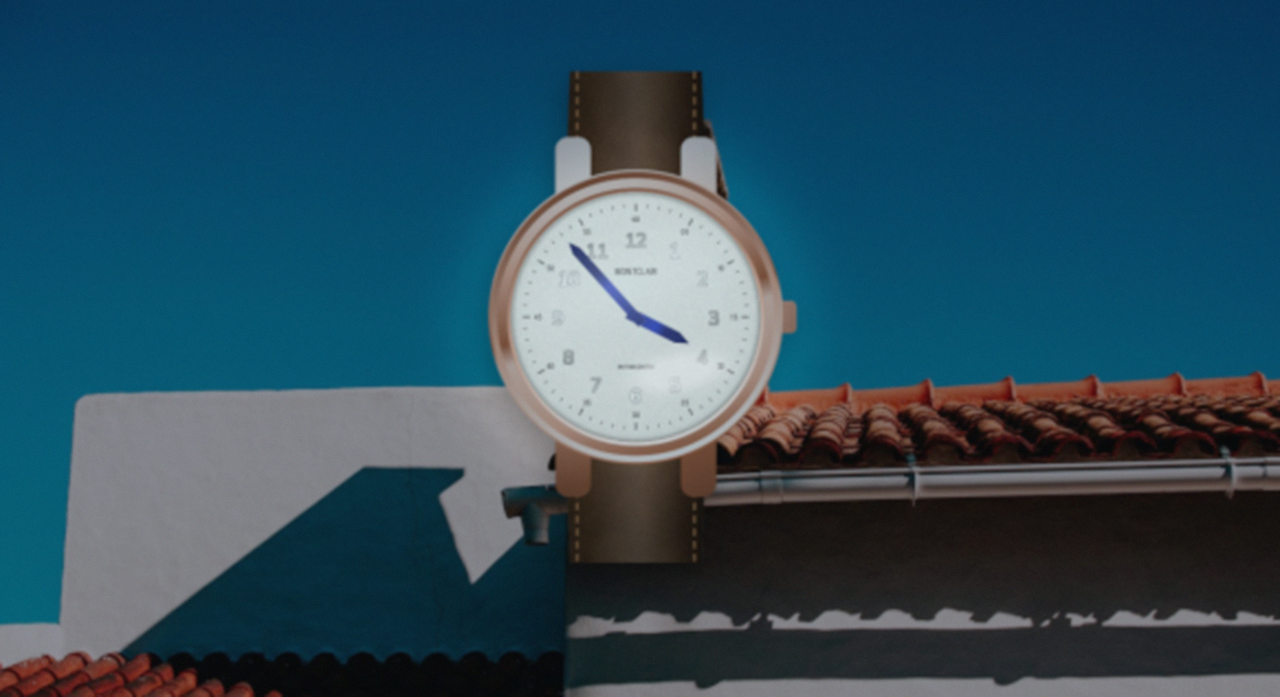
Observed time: **3:53**
